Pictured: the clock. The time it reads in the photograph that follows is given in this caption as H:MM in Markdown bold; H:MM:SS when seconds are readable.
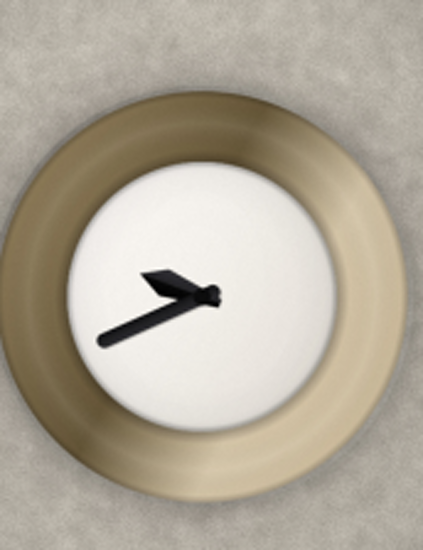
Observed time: **9:41**
